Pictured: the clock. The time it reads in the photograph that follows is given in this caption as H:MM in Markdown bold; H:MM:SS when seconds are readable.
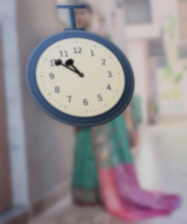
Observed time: **10:51**
